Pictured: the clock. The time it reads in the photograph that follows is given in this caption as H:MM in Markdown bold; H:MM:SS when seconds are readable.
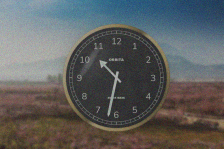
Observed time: **10:32**
